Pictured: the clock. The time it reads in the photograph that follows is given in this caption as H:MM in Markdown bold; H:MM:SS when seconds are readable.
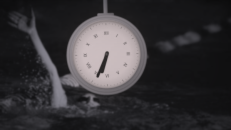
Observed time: **6:34**
